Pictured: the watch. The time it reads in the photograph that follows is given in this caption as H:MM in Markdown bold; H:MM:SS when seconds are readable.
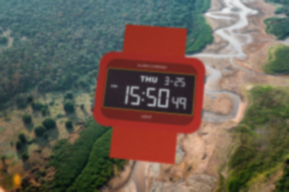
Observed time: **15:50:49**
